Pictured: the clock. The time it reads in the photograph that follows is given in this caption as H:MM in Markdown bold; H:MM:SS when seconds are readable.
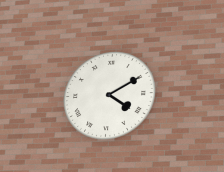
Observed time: **4:10**
